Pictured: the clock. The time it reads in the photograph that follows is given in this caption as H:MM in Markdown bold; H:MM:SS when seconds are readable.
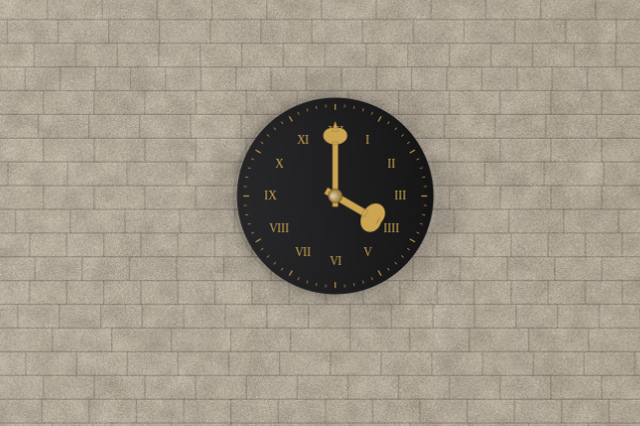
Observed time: **4:00**
